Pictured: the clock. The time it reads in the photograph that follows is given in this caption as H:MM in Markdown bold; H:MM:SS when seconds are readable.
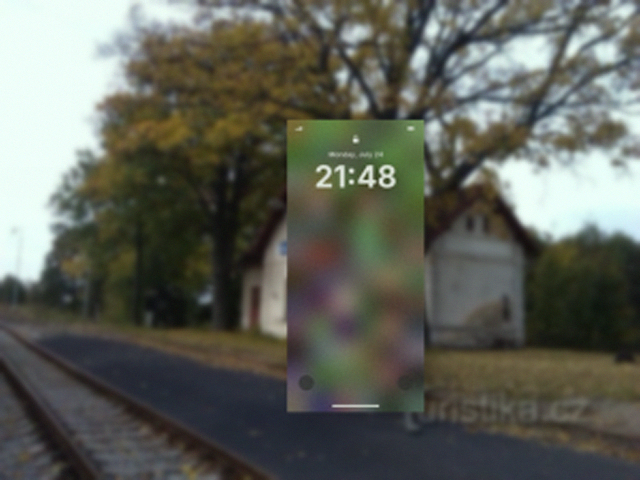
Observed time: **21:48**
